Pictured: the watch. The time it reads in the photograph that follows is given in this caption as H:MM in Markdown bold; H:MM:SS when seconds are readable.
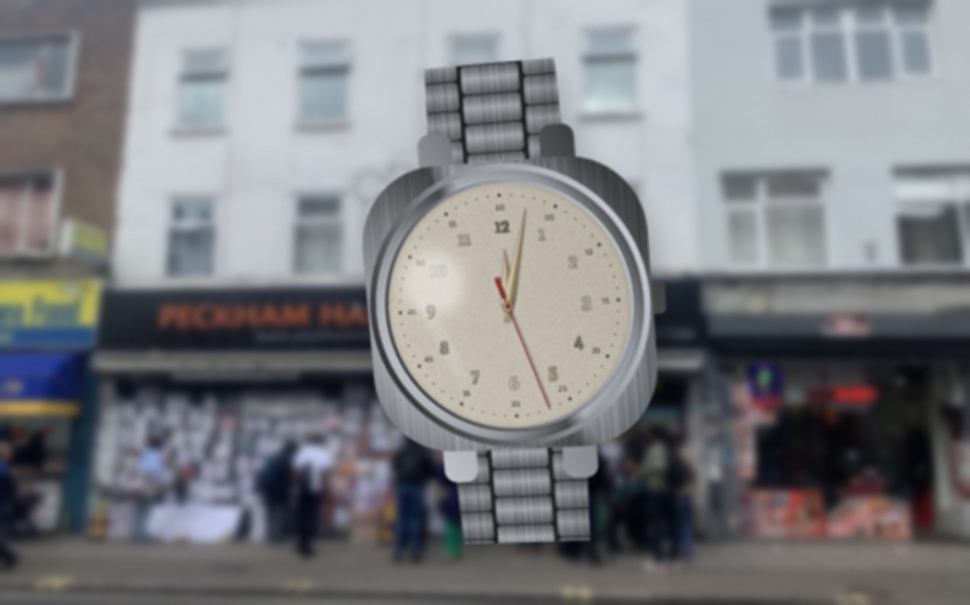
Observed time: **12:02:27**
